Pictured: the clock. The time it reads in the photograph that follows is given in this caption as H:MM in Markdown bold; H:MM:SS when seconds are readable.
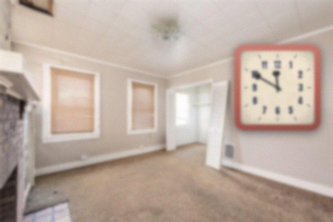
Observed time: **11:50**
